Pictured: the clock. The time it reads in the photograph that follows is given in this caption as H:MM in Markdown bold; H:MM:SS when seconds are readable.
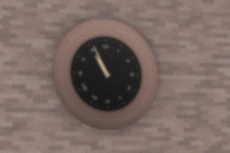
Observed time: **10:56**
